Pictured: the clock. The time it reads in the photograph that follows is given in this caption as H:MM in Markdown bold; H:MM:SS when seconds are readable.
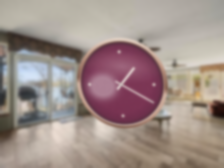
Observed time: **1:20**
